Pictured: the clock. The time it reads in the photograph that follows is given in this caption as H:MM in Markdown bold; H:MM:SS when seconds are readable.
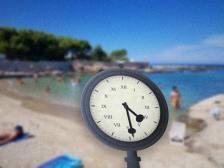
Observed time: **4:29**
